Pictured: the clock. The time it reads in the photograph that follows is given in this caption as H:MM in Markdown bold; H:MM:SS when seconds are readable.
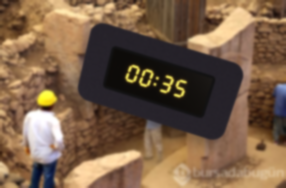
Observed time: **0:35**
